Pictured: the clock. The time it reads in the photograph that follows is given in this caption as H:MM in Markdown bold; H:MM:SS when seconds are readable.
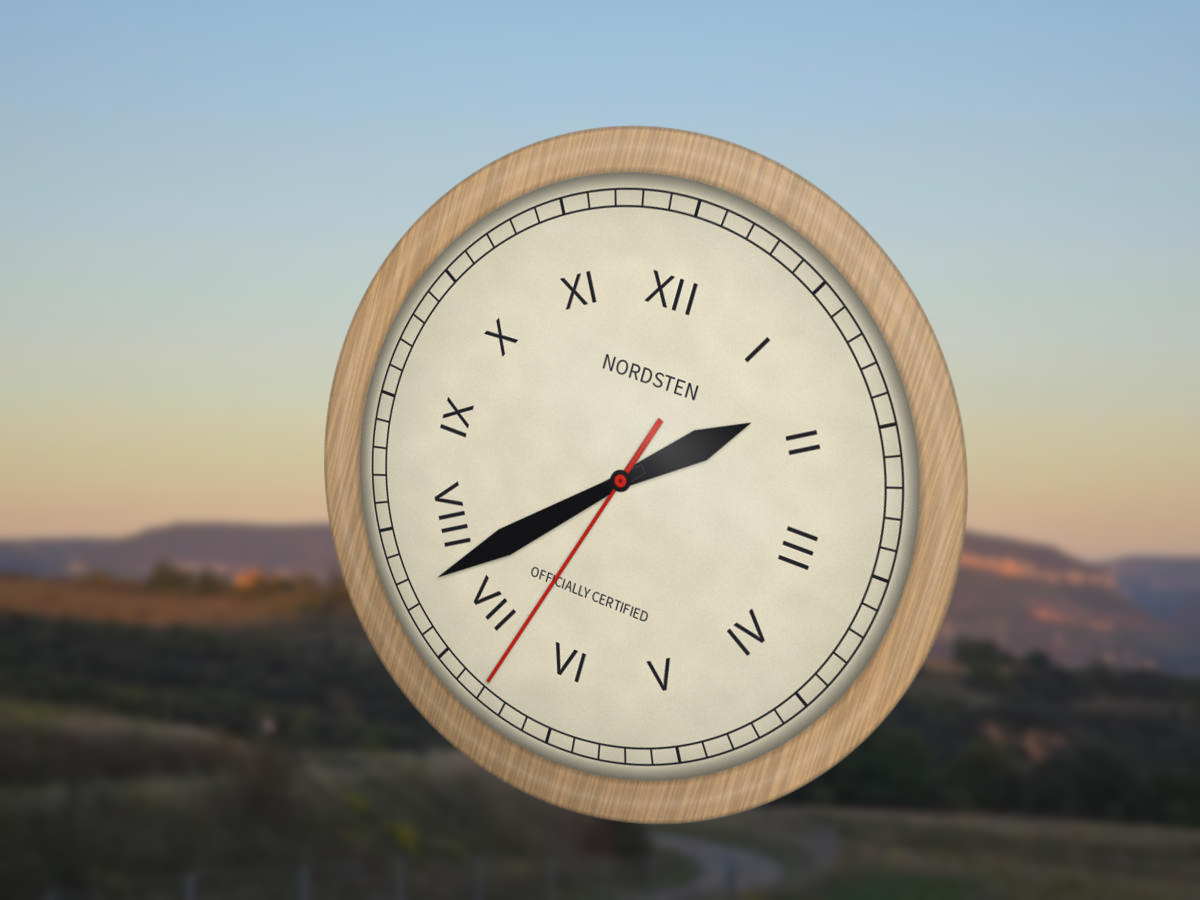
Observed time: **1:37:33**
